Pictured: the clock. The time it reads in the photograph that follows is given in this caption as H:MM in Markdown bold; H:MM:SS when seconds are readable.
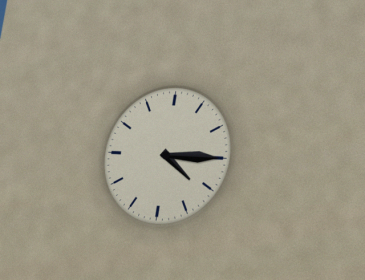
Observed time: **4:15**
